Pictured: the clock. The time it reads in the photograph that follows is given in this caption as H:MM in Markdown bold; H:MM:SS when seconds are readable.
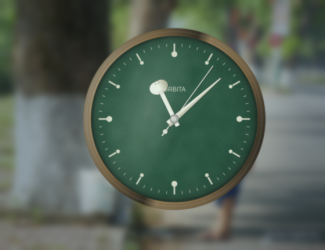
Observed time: **11:08:06**
